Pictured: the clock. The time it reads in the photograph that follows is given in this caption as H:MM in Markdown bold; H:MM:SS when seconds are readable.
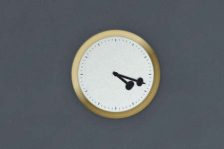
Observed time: **4:18**
